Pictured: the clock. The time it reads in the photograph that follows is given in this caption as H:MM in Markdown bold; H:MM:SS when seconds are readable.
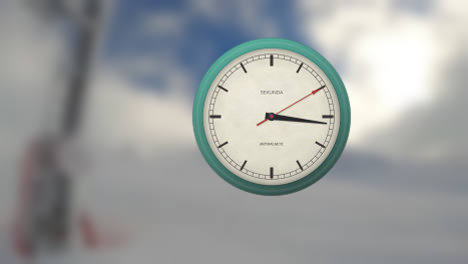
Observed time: **3:16:10**
